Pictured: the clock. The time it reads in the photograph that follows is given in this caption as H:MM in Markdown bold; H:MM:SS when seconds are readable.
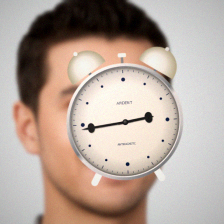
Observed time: **2:44**
